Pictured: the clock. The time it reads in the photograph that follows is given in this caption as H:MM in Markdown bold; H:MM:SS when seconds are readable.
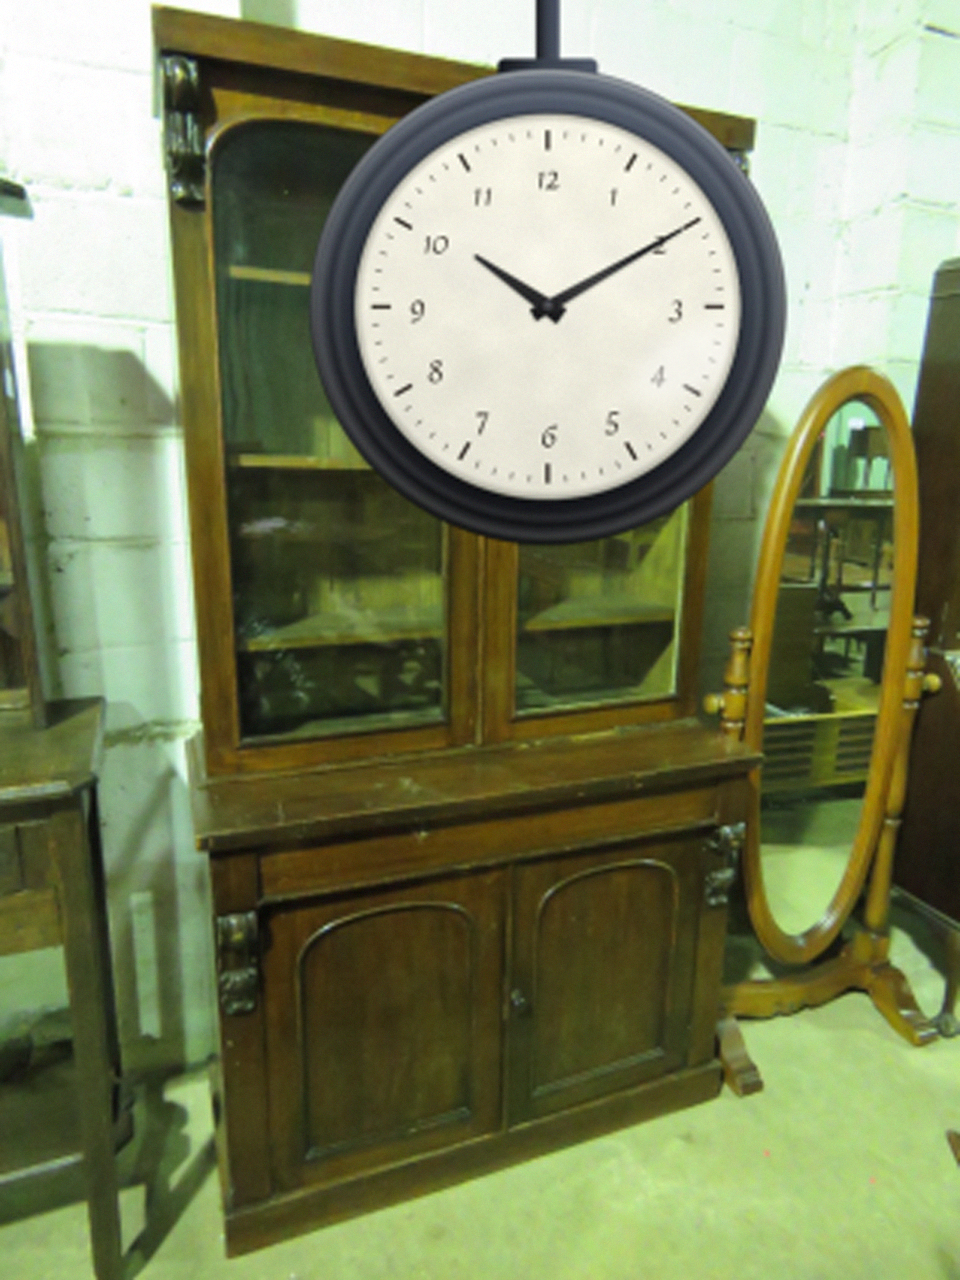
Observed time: **10:10**
